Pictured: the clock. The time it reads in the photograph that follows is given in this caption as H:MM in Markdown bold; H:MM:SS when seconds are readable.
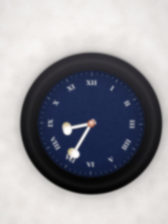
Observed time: **8:35**
